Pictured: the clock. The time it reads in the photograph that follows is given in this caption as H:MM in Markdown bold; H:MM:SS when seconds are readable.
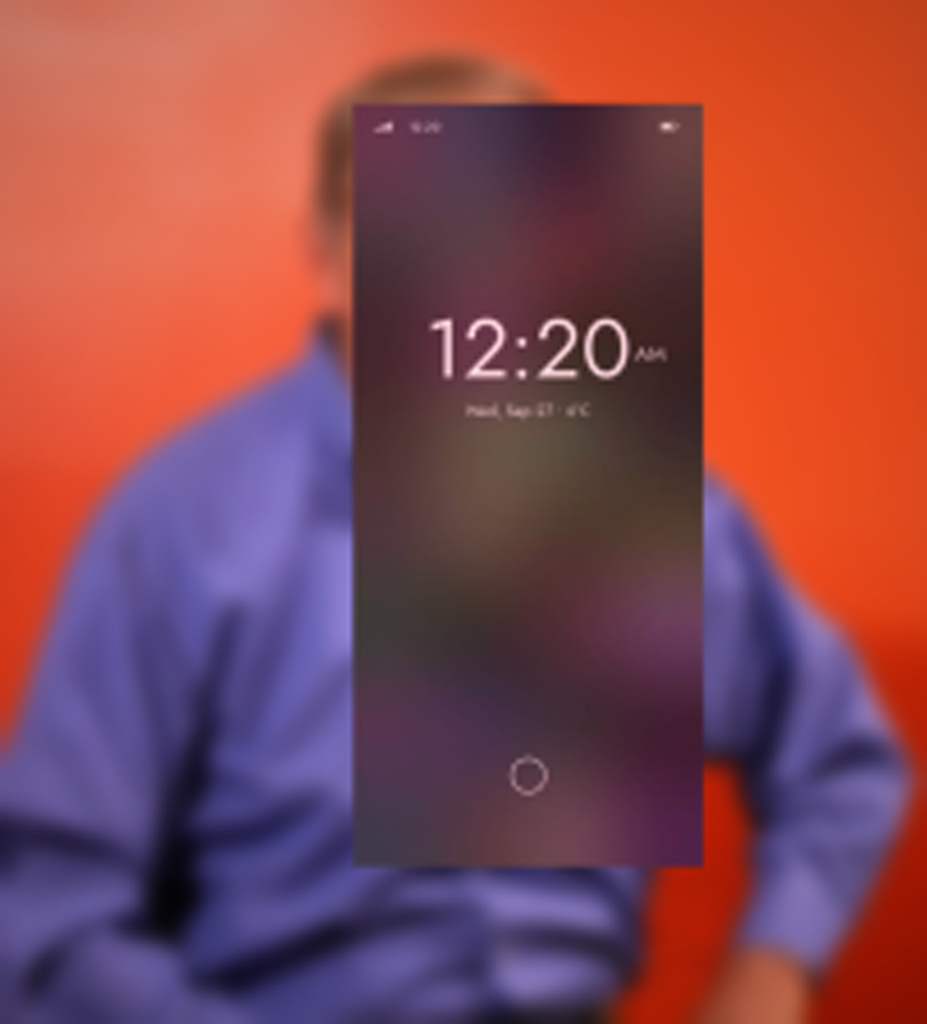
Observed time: **12:20**
